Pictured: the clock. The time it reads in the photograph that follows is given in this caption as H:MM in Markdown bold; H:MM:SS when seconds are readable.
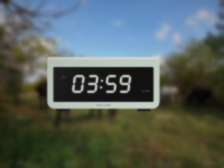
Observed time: **3:59**
